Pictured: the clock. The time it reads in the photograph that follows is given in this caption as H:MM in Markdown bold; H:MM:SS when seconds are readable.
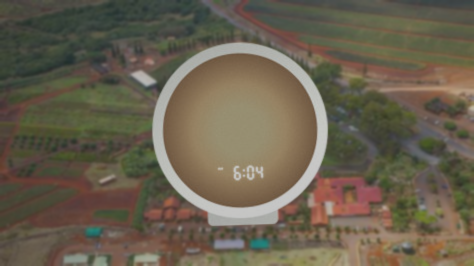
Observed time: **6:04**
